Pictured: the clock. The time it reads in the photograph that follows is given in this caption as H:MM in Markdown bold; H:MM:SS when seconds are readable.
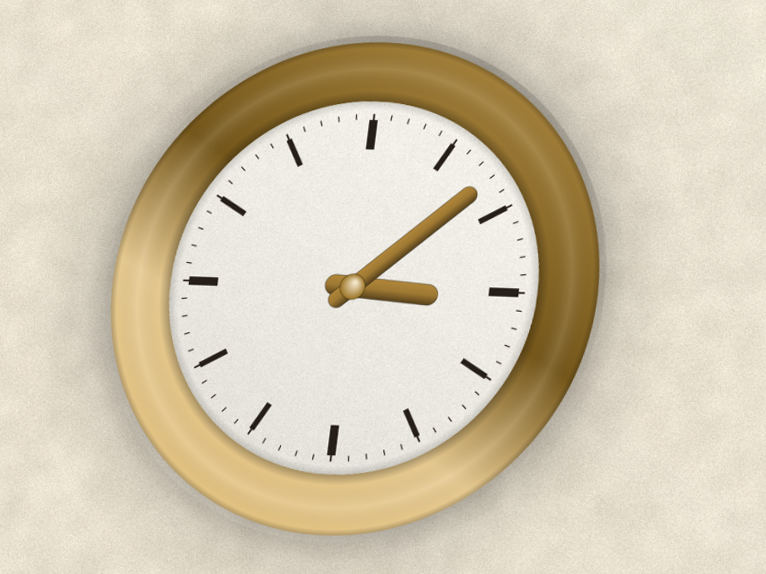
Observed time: **3:08**
